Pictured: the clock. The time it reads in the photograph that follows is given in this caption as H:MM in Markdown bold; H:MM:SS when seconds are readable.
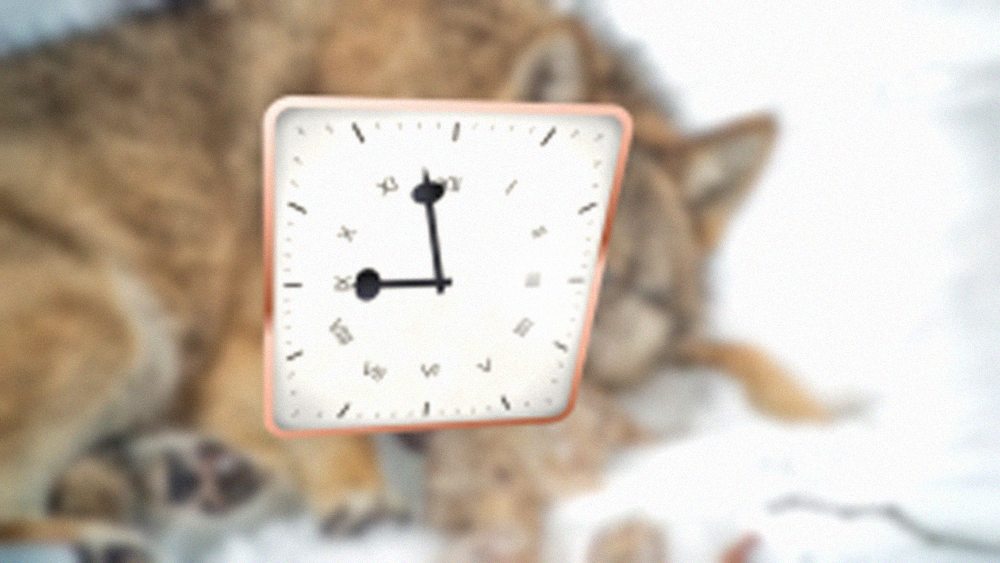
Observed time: **8:58**
